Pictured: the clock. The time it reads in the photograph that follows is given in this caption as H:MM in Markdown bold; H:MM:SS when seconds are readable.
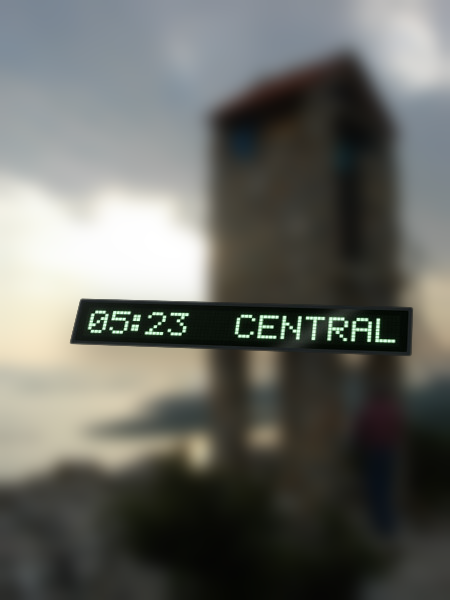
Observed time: **5:23**
